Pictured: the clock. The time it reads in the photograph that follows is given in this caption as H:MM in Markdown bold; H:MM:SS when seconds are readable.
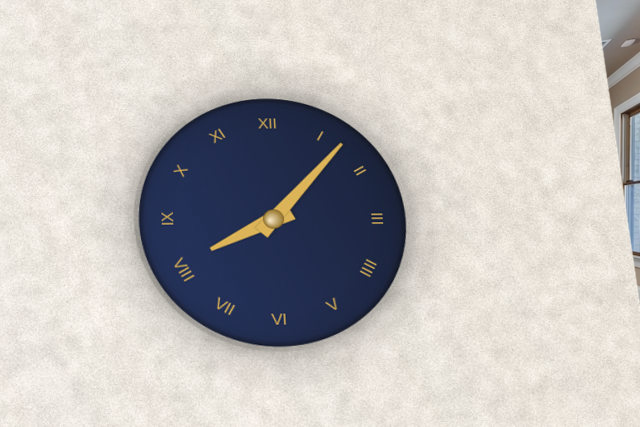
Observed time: **8:07**
